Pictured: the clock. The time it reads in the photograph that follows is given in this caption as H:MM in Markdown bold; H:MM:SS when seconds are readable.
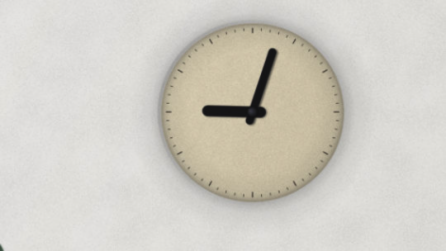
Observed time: **9:03**
